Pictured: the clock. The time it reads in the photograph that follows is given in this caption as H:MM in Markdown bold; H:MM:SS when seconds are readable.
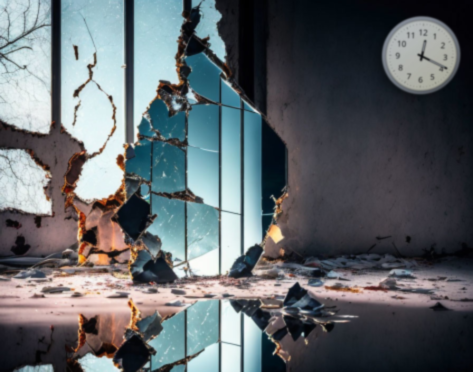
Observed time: **12:19**
